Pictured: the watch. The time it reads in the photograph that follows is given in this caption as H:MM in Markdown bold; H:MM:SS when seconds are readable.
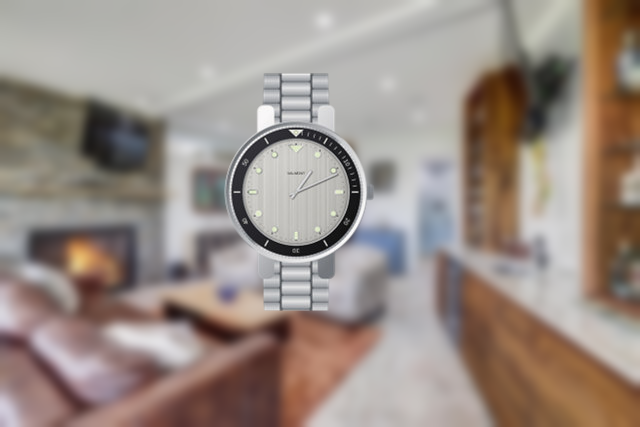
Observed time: **1:11**
